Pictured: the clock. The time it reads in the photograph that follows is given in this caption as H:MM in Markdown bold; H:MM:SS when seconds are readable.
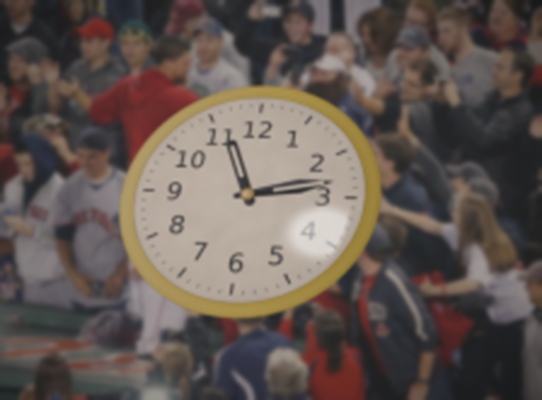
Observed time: **11:13**
